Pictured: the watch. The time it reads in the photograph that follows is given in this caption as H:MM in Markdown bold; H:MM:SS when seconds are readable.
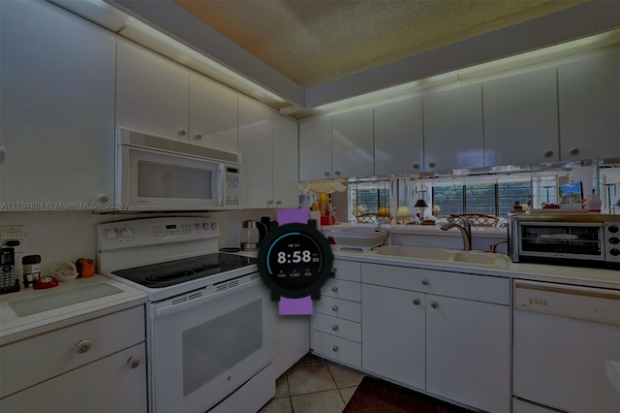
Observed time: **8:58**
